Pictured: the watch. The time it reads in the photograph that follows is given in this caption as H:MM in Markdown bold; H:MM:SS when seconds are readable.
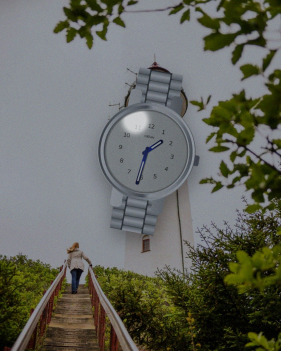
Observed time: **1:31**
